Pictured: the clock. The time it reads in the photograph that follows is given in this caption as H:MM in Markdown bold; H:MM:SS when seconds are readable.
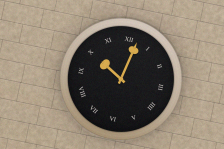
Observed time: **10:02**
